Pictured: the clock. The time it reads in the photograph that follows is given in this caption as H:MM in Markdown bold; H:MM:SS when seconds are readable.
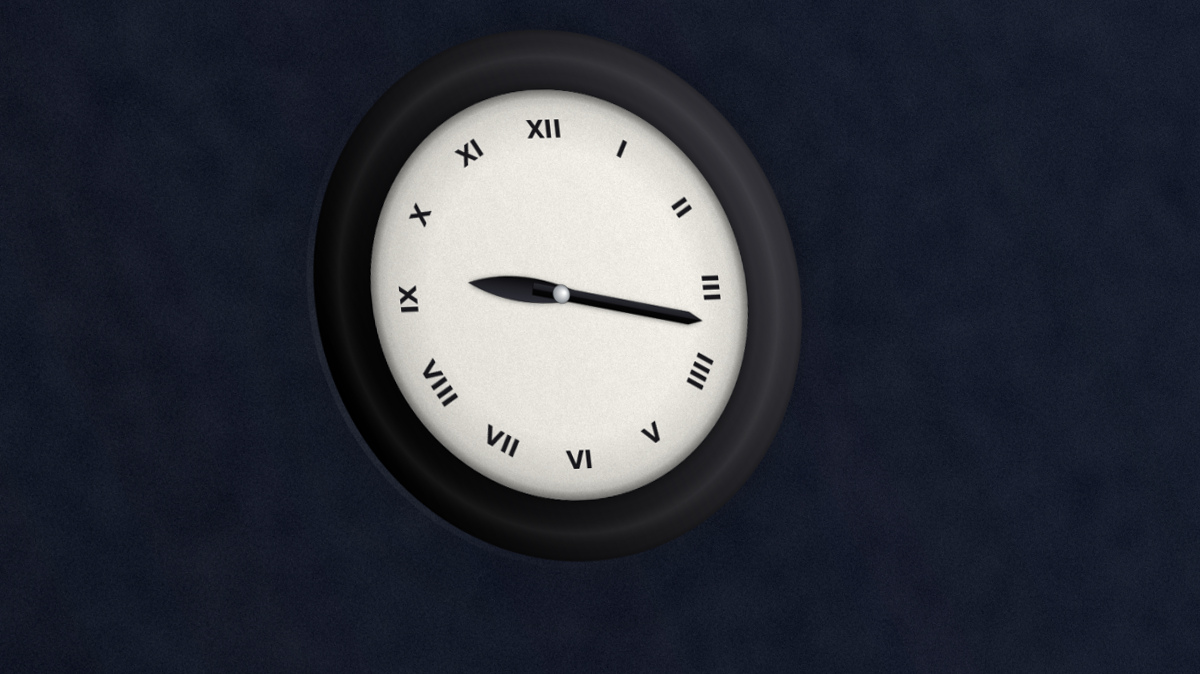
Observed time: **9:17**
